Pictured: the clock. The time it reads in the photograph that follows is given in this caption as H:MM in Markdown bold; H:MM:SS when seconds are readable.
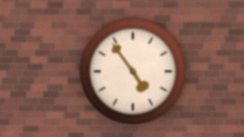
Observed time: **4:54**
